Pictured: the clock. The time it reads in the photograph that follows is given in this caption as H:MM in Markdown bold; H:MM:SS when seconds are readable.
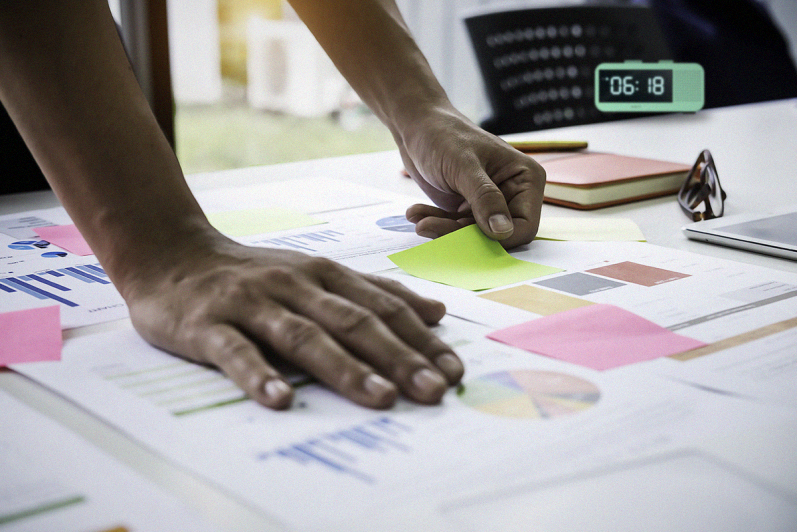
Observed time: **6:18**
